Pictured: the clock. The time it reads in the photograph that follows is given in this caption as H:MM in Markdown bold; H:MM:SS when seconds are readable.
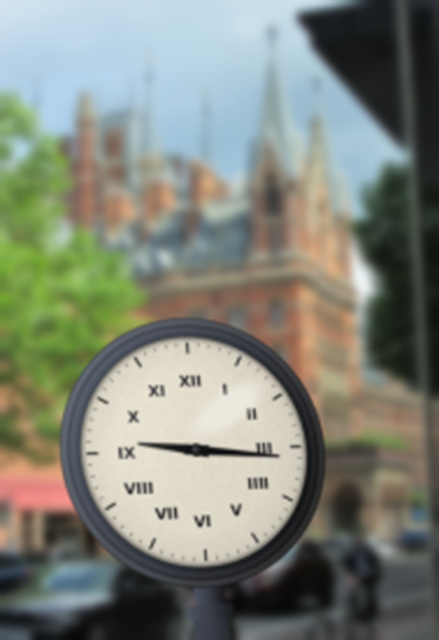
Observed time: **9:16**
